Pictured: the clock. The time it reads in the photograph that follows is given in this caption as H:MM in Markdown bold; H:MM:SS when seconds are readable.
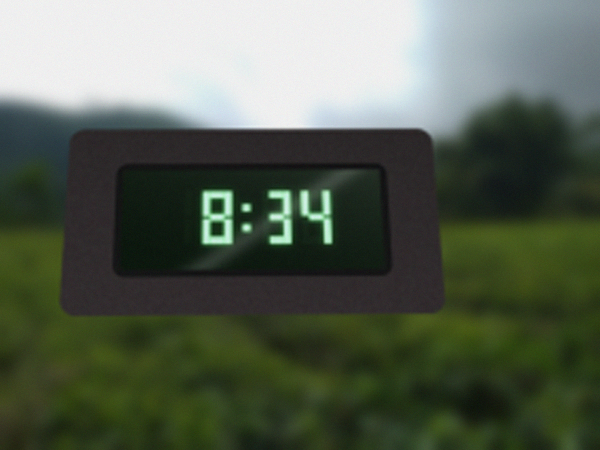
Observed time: **8:34**
